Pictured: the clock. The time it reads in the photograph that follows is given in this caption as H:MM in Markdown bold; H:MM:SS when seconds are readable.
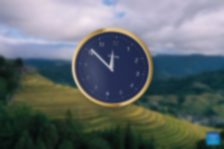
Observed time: **11:51**
